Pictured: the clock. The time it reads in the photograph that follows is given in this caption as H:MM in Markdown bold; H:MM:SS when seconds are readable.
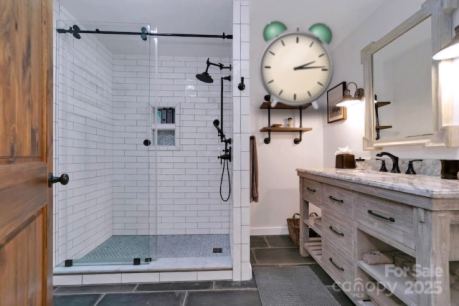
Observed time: **2:14**
